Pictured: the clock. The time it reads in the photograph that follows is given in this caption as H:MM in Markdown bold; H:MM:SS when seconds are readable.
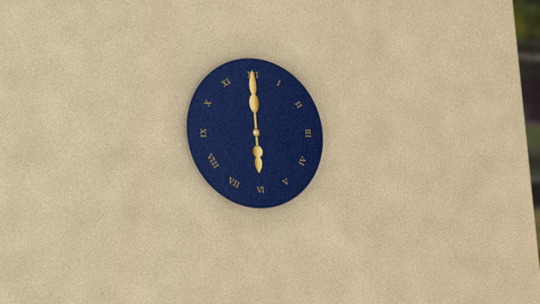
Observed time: **6:00**
